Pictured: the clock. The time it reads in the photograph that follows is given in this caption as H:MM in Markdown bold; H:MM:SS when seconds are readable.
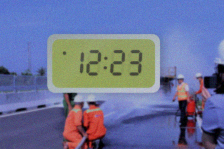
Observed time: **12:23**
